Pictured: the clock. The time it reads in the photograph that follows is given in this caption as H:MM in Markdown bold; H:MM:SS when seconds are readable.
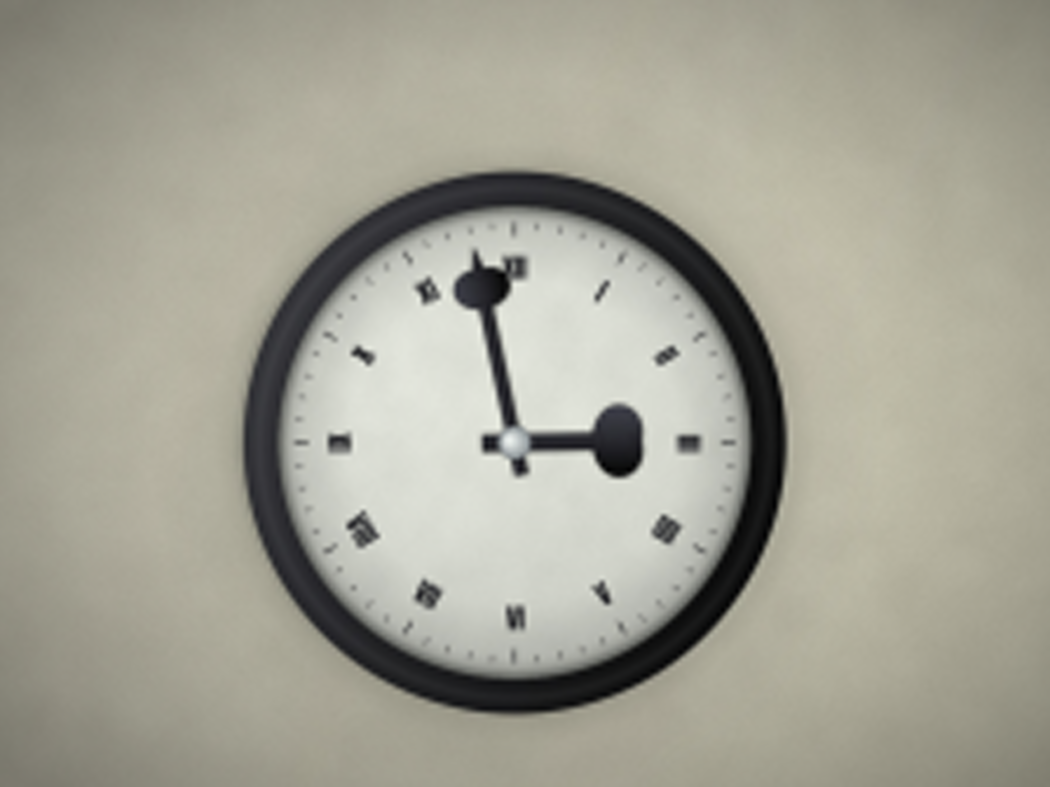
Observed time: **2:58**
